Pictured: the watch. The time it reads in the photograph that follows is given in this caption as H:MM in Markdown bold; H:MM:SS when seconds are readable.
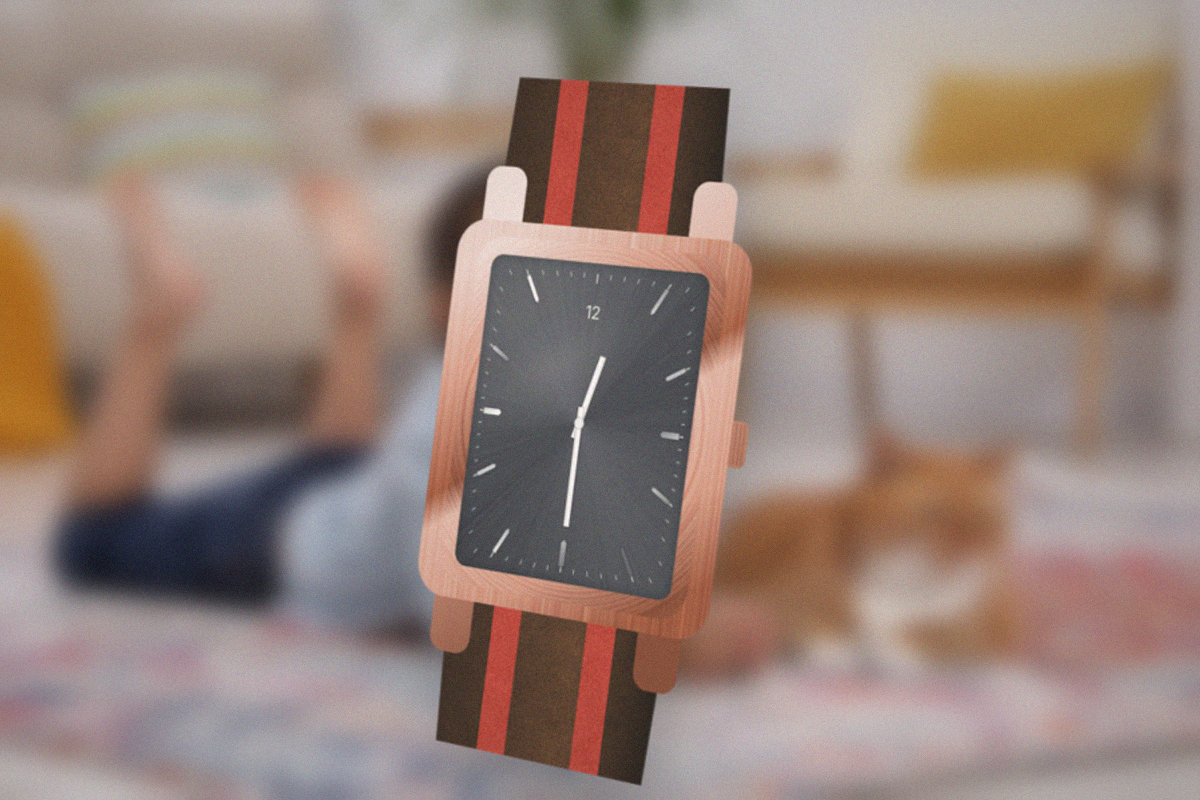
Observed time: **12:30**
